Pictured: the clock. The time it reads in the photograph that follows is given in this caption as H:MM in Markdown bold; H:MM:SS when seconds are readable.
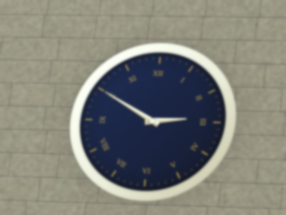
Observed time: **2:50**
